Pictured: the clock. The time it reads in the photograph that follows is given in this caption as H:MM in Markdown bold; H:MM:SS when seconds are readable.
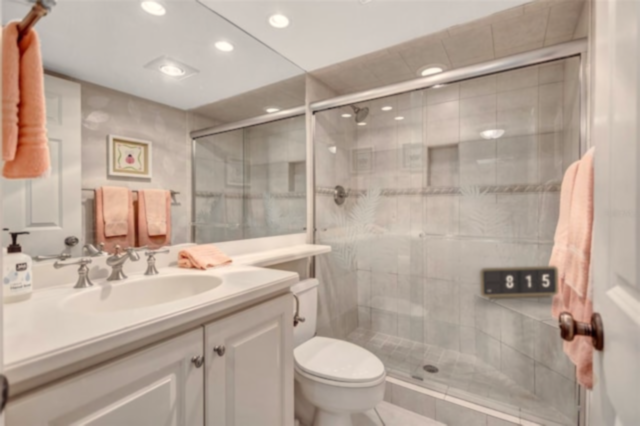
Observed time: **8:15**
